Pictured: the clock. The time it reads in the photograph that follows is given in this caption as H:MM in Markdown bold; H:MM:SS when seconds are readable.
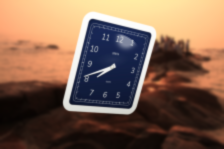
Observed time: **7:41**
